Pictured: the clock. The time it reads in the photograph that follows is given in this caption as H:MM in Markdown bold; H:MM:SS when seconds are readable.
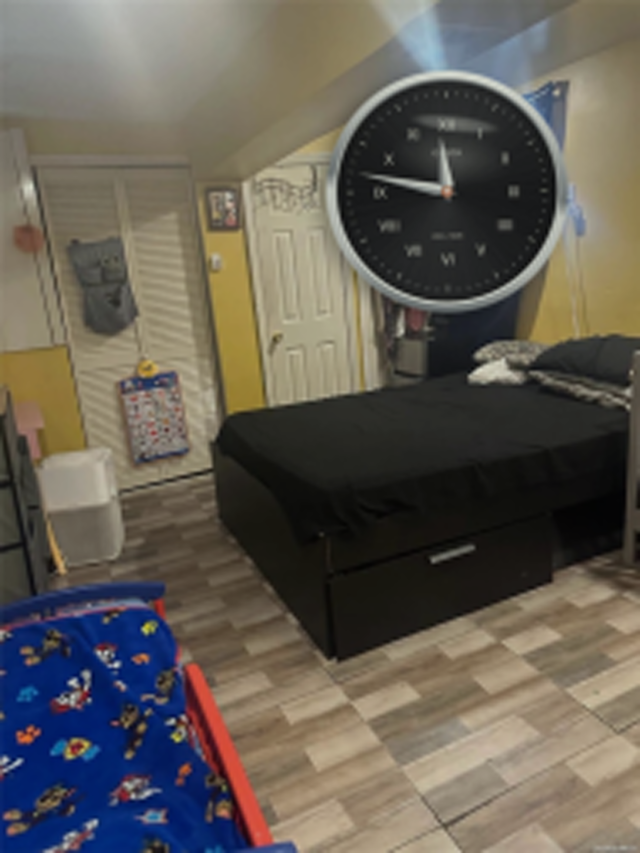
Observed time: **11:47**
